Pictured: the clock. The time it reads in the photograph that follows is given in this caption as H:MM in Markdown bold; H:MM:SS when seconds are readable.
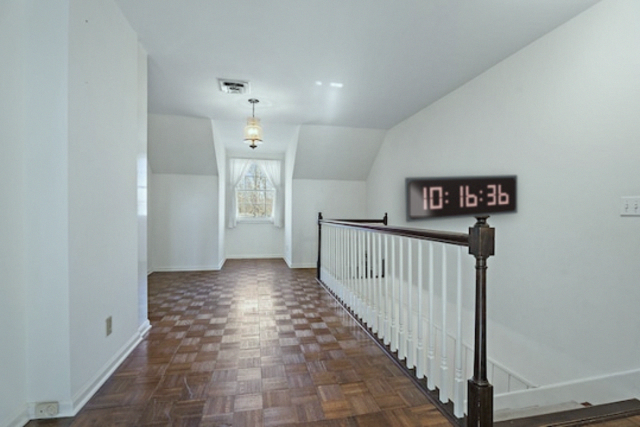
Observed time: **10:16:36**
